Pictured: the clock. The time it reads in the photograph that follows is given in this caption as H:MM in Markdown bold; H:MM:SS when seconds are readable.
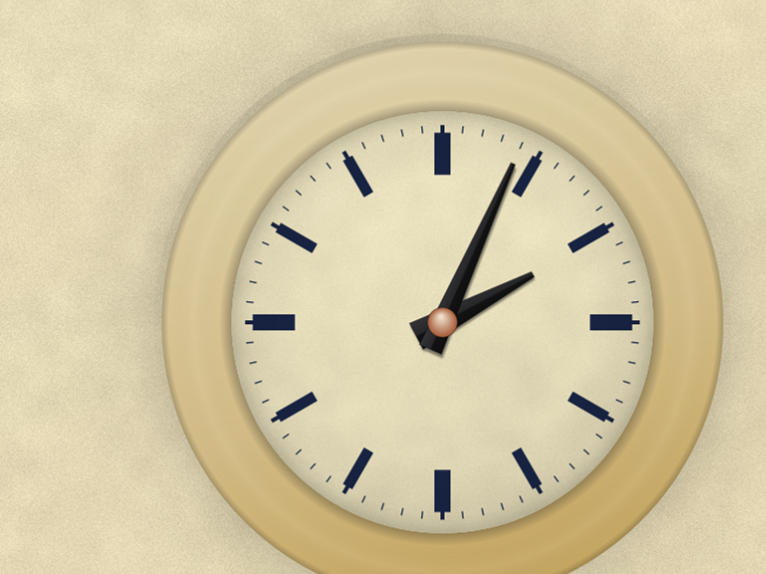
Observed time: **2:04**
